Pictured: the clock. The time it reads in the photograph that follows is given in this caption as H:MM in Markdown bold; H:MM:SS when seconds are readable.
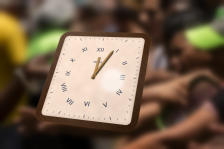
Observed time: **12:04**
